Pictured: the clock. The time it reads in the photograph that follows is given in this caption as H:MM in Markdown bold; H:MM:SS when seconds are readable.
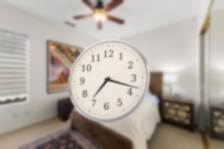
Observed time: **7:18**
